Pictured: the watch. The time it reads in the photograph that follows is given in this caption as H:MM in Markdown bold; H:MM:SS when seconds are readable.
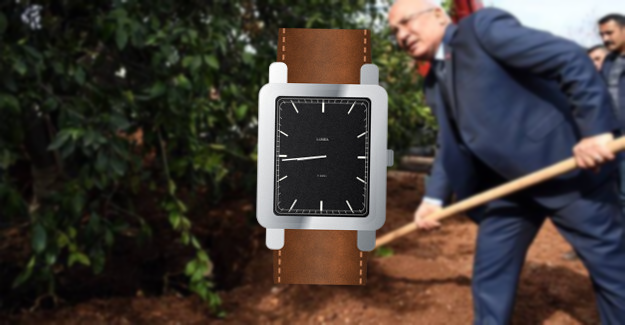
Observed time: **8:44**
